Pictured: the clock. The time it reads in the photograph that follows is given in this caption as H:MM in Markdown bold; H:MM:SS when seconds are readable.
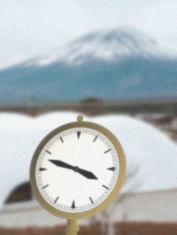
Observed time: **3:48**
